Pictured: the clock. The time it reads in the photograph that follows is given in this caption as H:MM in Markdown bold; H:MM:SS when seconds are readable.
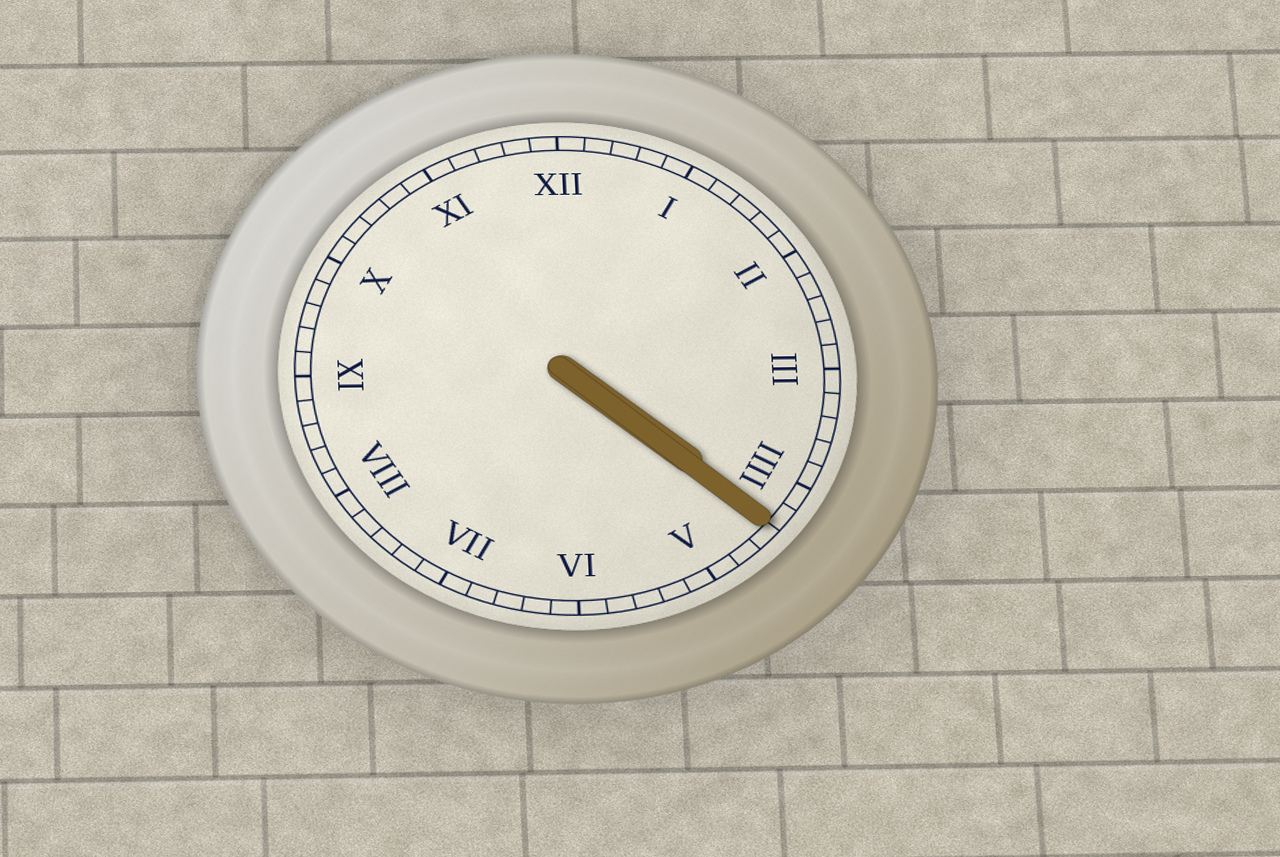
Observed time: **4:22**
